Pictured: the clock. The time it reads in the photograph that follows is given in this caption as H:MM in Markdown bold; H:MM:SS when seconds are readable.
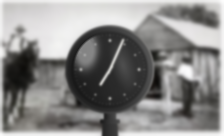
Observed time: **7:04**
